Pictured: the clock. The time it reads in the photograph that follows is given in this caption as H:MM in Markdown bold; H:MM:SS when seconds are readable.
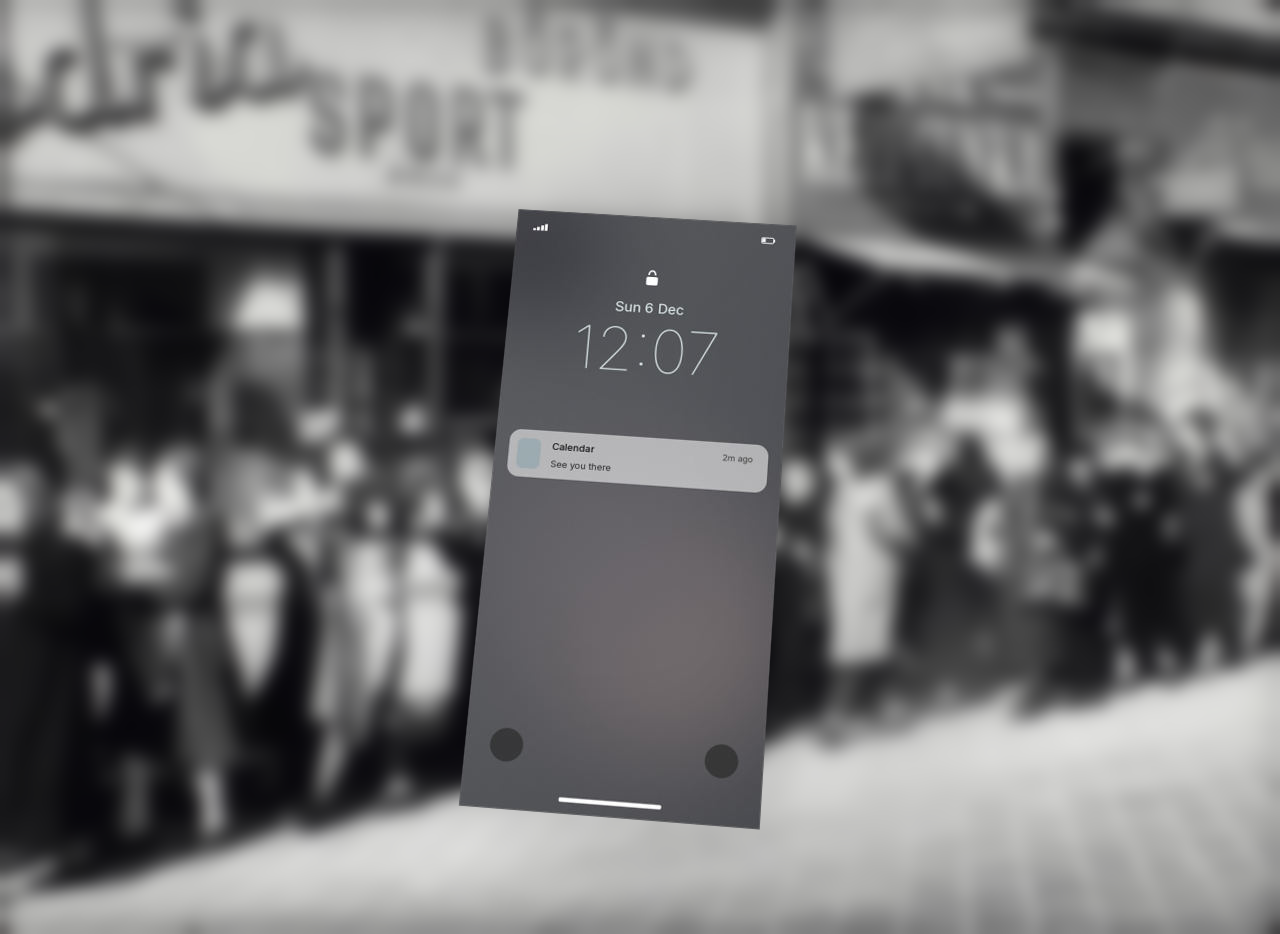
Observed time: **12:07**
